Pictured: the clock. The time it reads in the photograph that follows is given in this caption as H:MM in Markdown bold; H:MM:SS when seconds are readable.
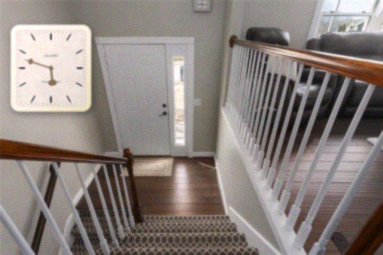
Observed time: **5:48**
